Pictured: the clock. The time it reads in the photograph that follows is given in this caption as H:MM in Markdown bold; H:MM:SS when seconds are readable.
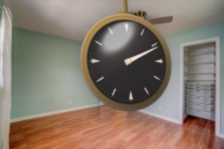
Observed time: **2:11**
